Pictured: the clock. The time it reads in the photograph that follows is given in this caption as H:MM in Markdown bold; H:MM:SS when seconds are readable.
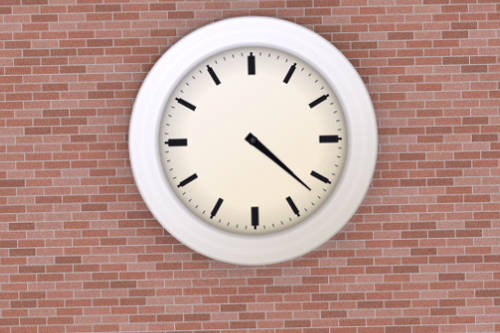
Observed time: **4:22**
